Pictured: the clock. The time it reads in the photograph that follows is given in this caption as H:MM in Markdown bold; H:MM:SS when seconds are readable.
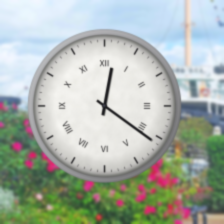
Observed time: **12:21**
